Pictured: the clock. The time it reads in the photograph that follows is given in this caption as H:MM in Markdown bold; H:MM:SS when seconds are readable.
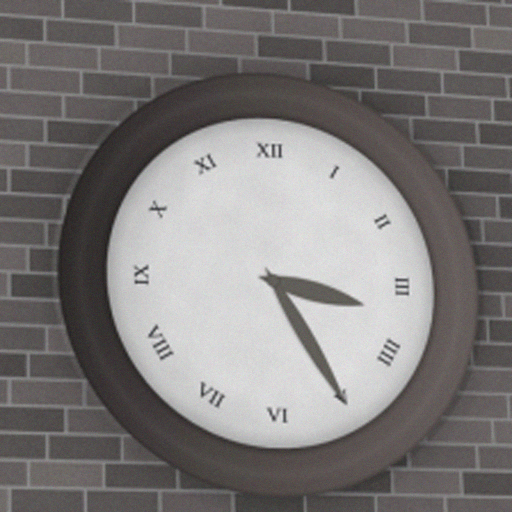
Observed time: **3:25**
